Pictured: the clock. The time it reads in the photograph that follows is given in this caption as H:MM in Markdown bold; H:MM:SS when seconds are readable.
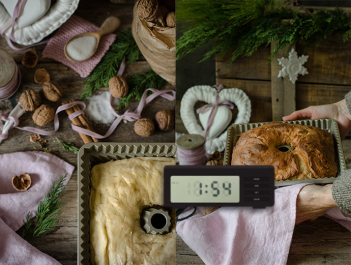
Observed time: **1:54**
